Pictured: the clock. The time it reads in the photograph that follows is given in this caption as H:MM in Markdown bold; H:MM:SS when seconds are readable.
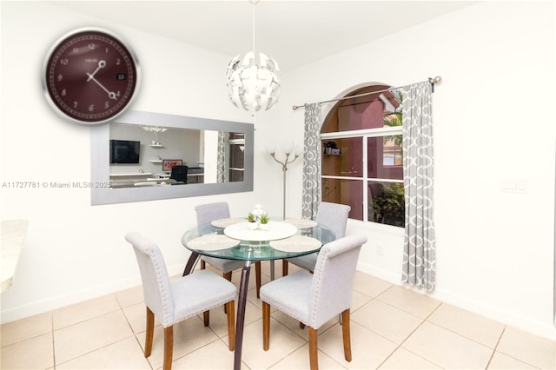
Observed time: **1:22**
